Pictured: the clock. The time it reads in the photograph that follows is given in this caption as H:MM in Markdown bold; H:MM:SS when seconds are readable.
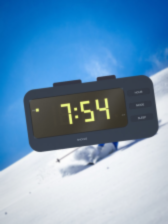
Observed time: **7:54**
